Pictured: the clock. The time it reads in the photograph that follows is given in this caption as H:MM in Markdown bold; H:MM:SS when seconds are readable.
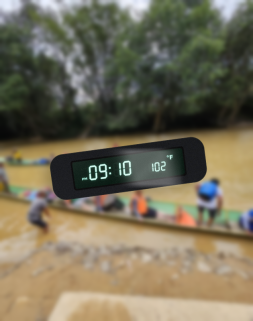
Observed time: **9:10**
